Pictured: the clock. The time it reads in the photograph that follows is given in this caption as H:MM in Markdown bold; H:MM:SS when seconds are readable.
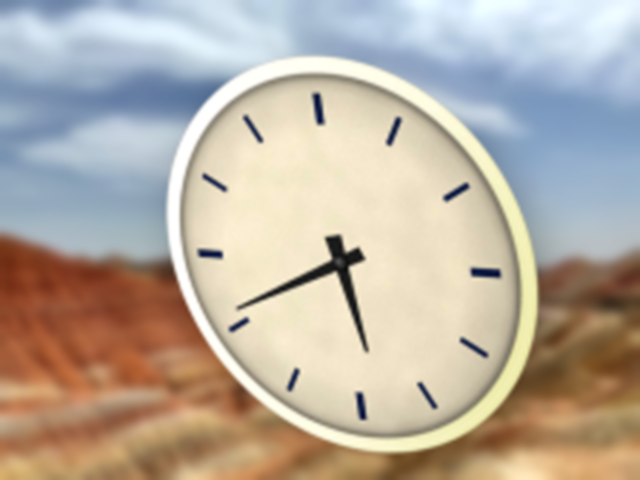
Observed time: **5:41**
